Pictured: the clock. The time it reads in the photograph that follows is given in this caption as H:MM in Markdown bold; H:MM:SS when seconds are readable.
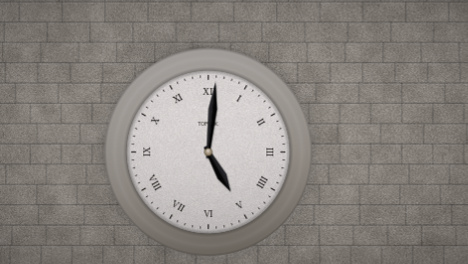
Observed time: **5:01**
